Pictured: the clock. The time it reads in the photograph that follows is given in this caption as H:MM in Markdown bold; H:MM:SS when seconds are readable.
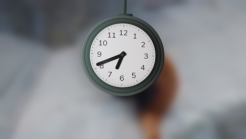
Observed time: **6:41**
